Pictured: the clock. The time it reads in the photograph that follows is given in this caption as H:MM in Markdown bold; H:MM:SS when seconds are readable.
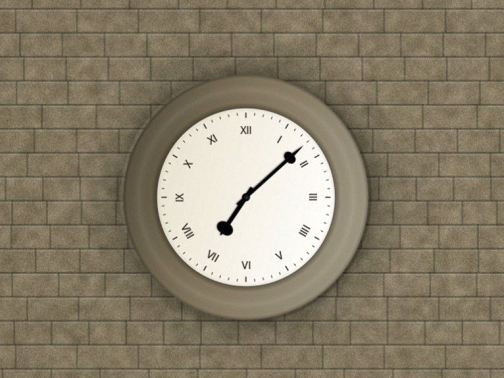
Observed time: **7:08**
